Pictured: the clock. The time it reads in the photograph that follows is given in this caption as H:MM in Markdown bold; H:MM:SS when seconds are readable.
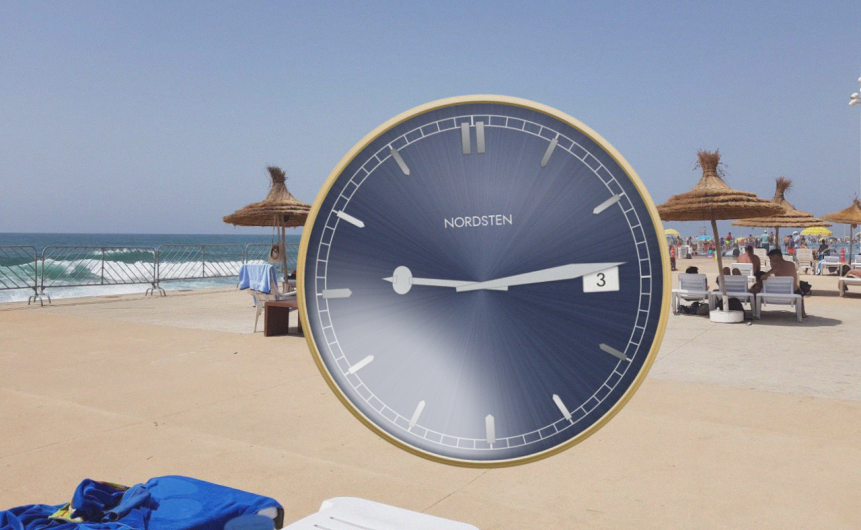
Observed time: **9:14**
